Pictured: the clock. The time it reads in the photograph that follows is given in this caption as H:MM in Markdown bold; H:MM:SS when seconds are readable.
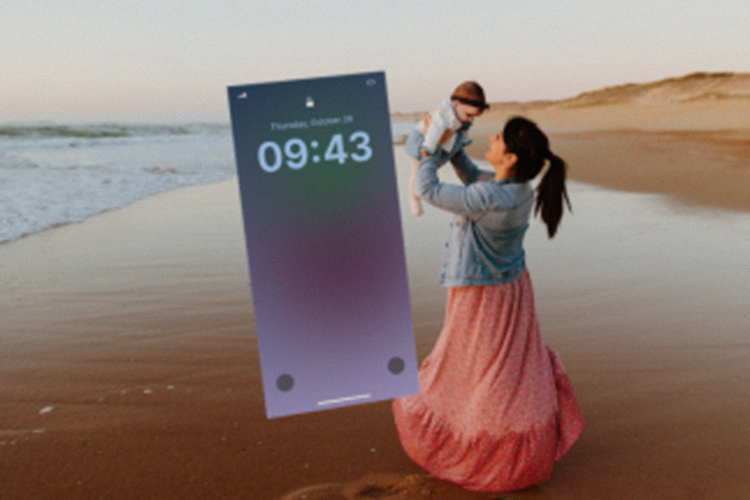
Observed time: **9:43**
